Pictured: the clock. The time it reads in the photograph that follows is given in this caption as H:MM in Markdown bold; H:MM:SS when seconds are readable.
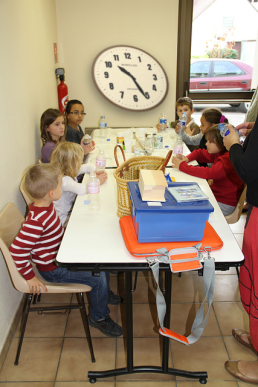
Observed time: **10:26**
